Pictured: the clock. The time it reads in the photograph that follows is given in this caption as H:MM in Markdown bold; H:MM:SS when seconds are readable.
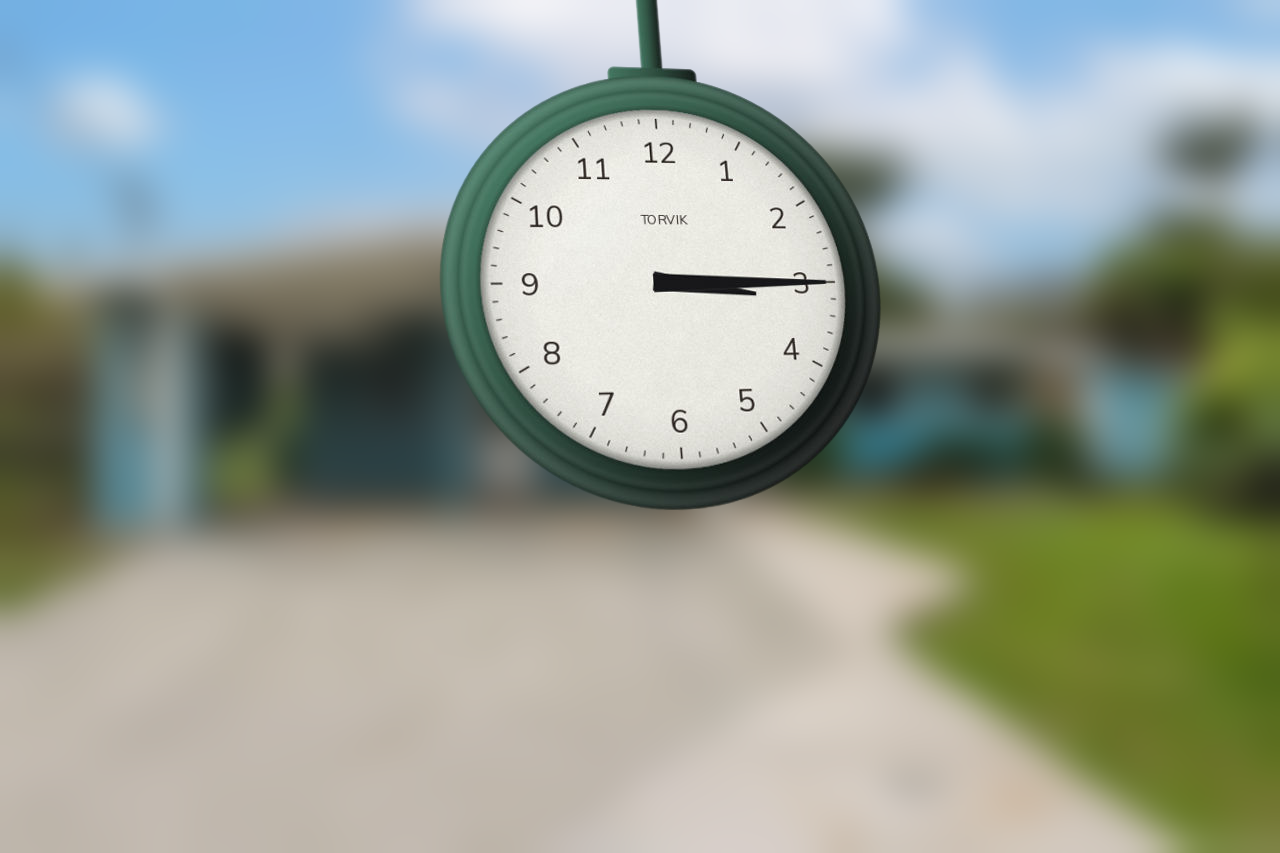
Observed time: **3:15**
